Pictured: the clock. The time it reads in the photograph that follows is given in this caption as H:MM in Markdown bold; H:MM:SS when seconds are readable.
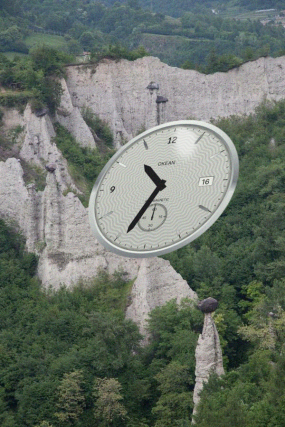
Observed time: **10:34**
